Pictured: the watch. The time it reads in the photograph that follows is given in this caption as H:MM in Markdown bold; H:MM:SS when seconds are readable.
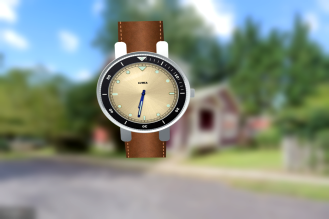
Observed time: **6:32**
